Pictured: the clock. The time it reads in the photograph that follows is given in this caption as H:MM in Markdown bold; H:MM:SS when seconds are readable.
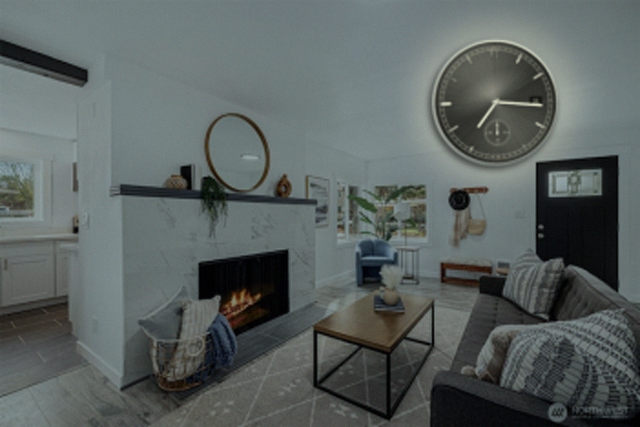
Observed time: **7:16**
